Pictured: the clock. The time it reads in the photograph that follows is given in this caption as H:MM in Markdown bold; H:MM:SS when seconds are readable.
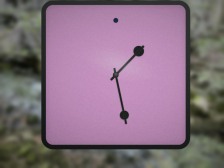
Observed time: **1:28**
